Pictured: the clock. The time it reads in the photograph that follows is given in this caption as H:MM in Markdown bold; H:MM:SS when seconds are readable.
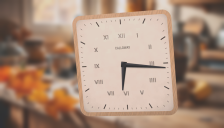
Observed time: **6:16**
